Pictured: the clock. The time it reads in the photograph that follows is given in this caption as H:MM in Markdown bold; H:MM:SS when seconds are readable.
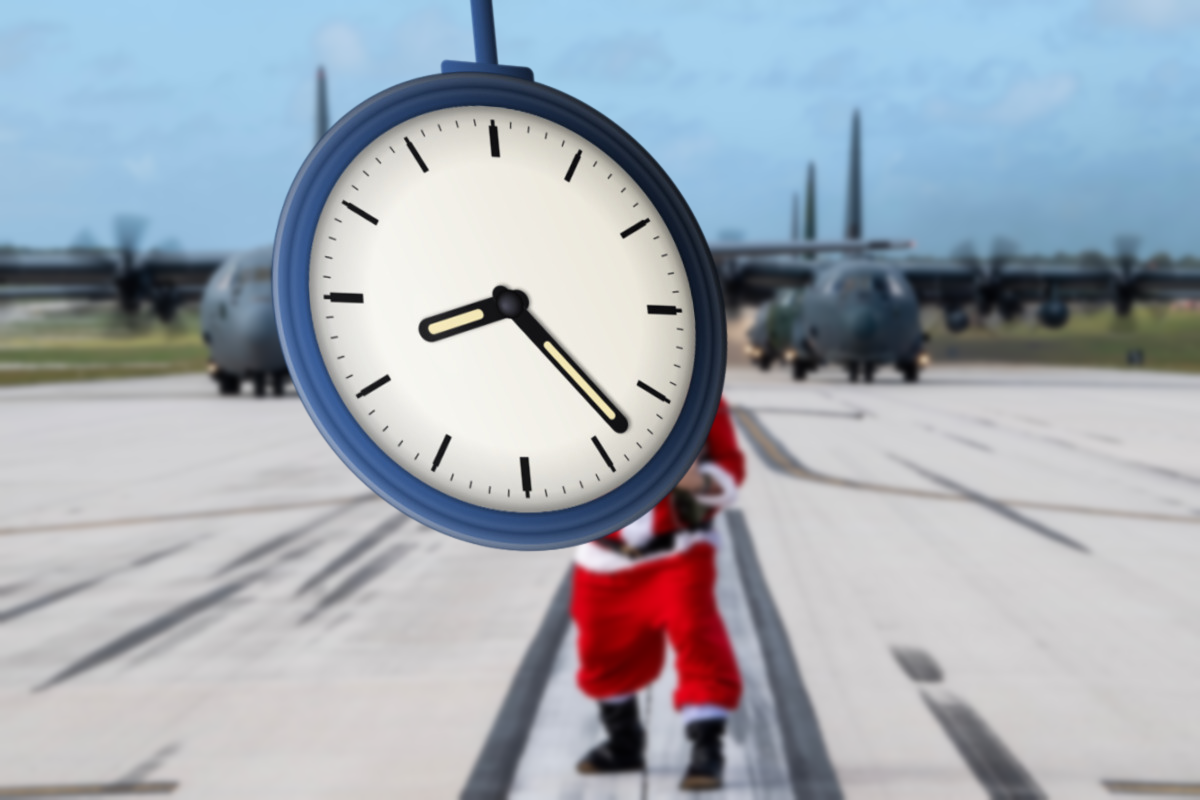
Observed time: **8:23**
